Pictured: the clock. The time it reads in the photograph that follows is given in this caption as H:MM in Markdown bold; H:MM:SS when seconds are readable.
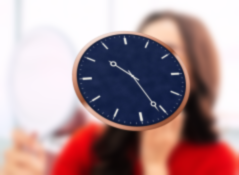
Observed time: **10:26**
